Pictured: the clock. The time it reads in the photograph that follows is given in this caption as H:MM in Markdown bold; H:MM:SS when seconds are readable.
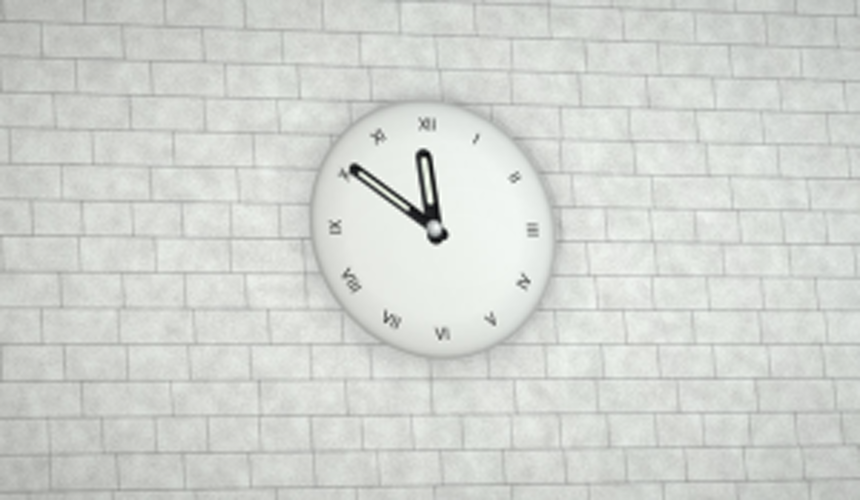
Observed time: **11:51**
